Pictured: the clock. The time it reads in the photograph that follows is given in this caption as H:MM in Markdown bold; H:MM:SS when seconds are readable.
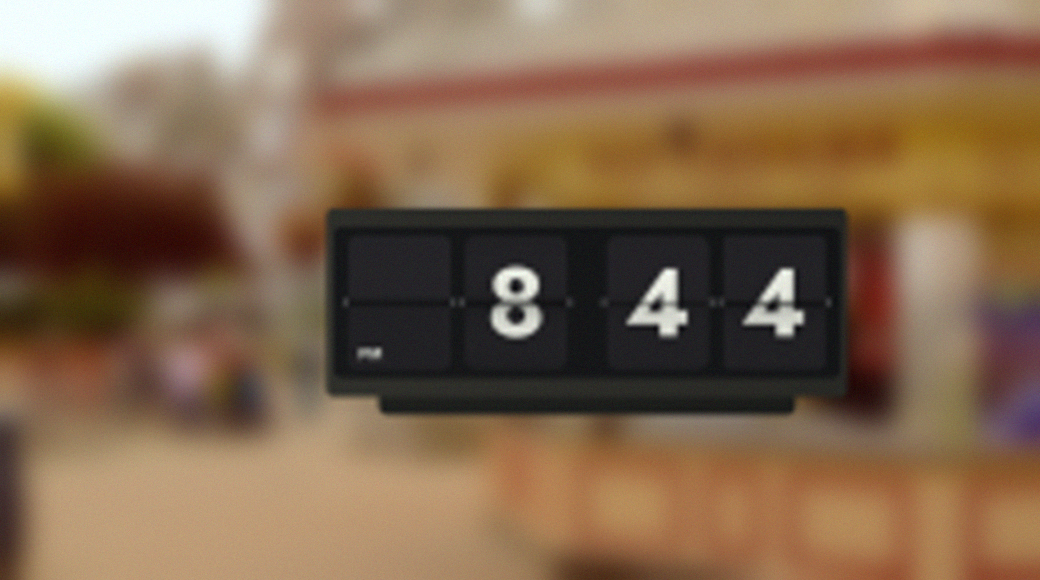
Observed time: **8:44**
